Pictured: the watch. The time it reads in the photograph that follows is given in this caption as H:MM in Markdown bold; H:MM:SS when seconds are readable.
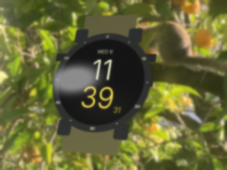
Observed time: **11:39**
